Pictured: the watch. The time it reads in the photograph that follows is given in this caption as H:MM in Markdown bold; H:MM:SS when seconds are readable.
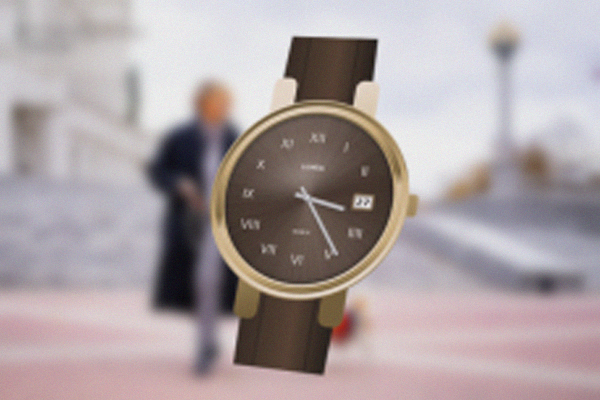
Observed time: **3:24**
